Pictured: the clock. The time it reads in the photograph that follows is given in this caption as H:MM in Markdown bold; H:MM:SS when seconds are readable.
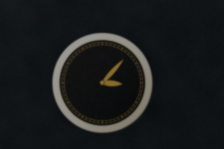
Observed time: **3:07**
